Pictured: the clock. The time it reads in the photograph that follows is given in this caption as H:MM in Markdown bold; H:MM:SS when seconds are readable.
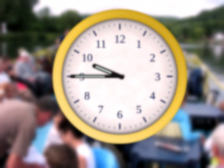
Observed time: **9:45**
